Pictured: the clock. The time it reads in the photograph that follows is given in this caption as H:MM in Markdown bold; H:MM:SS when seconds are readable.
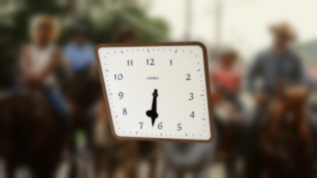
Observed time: **6:32**
